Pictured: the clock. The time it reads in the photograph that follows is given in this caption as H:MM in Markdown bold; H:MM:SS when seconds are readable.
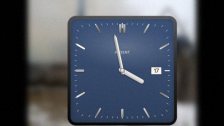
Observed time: **3:58**
